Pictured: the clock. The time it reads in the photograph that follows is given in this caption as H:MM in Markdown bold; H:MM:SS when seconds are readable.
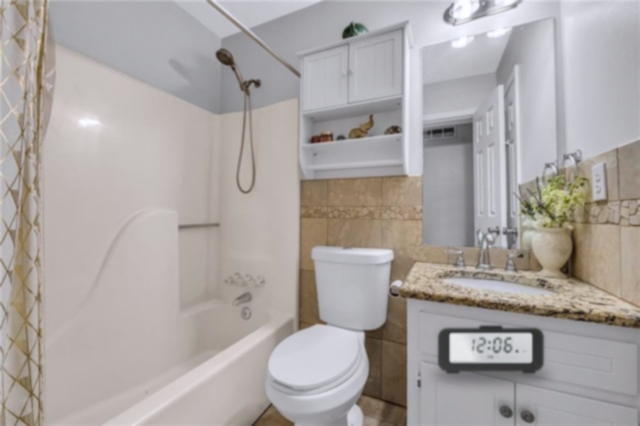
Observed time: **12:06**
